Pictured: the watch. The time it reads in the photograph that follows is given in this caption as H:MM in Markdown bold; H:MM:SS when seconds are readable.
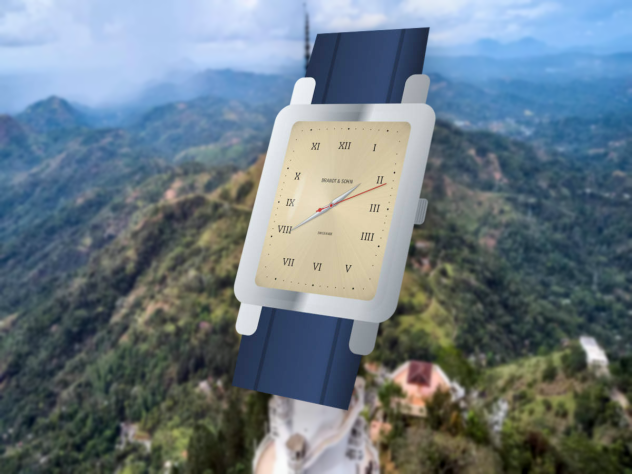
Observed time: **1:39:11**
